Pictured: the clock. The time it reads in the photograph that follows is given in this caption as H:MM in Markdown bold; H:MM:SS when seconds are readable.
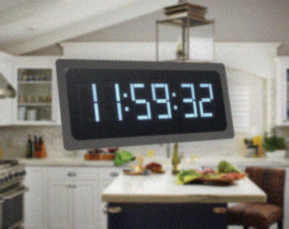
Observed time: **11:59:32**
